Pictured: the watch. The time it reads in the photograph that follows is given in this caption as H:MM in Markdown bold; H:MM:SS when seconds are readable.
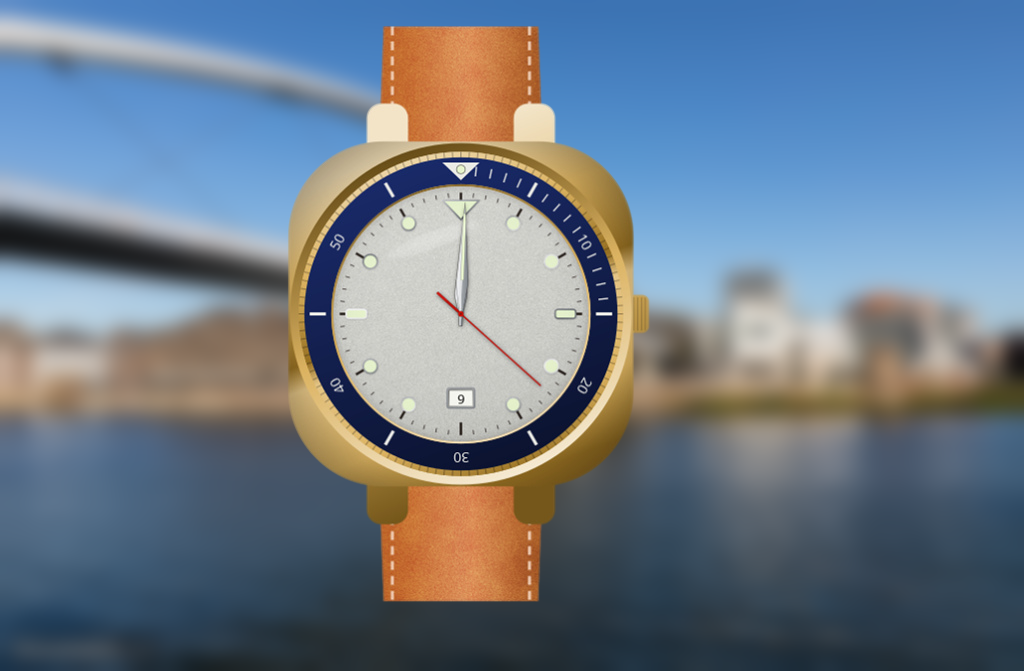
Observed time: **12:00:22**
